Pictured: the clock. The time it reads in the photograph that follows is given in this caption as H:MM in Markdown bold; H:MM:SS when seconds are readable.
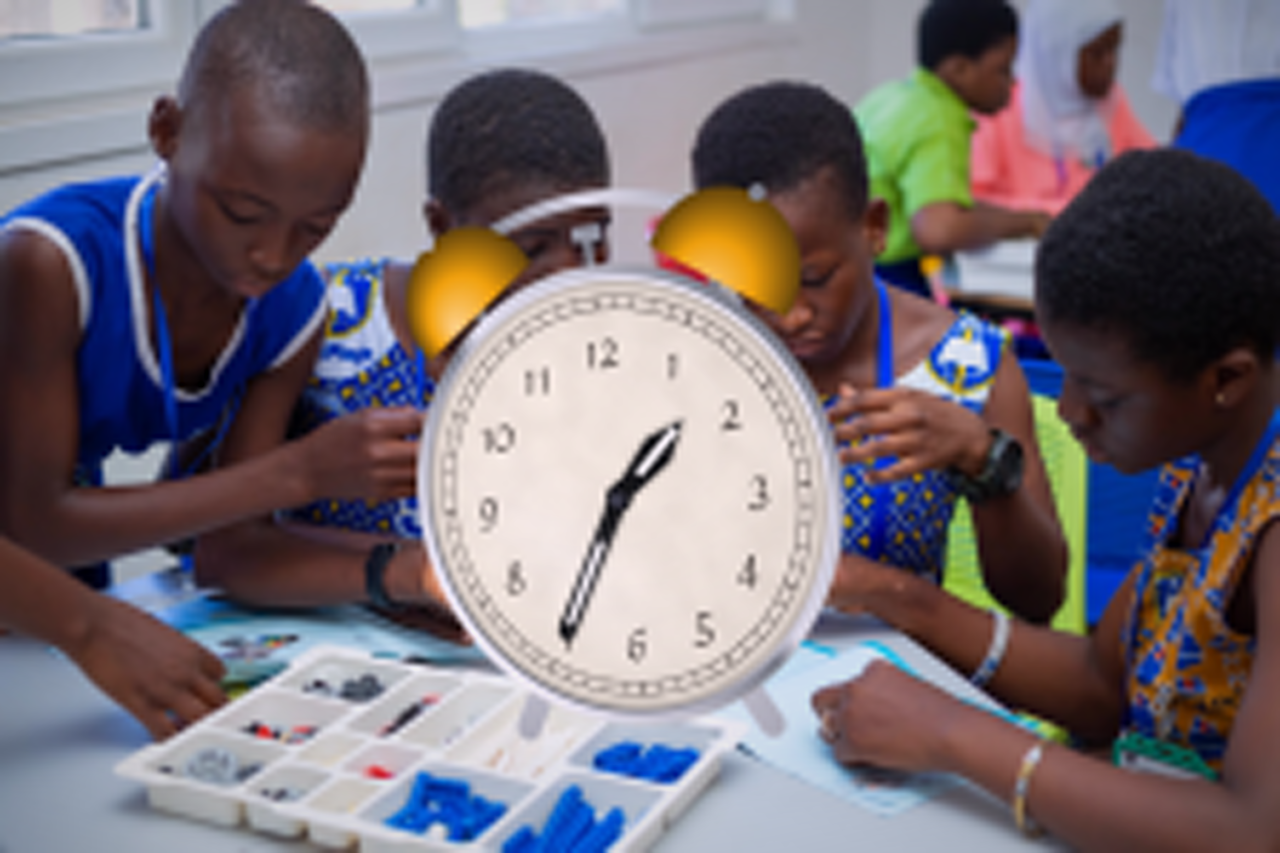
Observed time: **1:35**
